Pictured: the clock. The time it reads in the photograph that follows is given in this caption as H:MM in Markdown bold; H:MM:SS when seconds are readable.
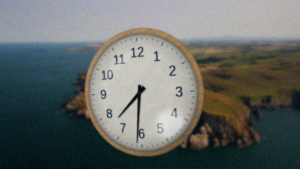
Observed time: **7:31**
